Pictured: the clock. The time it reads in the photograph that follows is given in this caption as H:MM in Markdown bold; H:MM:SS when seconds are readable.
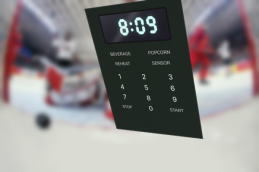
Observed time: **8:09**
